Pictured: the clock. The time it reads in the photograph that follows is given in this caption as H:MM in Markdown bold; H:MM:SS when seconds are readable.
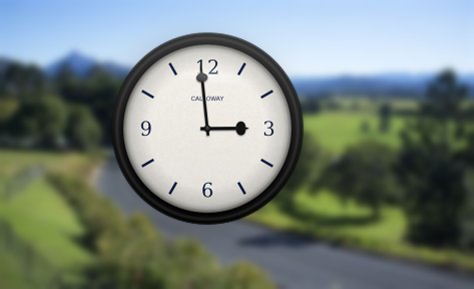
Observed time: **2:59**
